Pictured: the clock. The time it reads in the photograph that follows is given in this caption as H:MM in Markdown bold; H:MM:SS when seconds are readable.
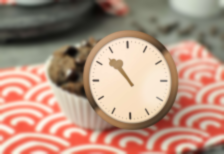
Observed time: **10:53**
